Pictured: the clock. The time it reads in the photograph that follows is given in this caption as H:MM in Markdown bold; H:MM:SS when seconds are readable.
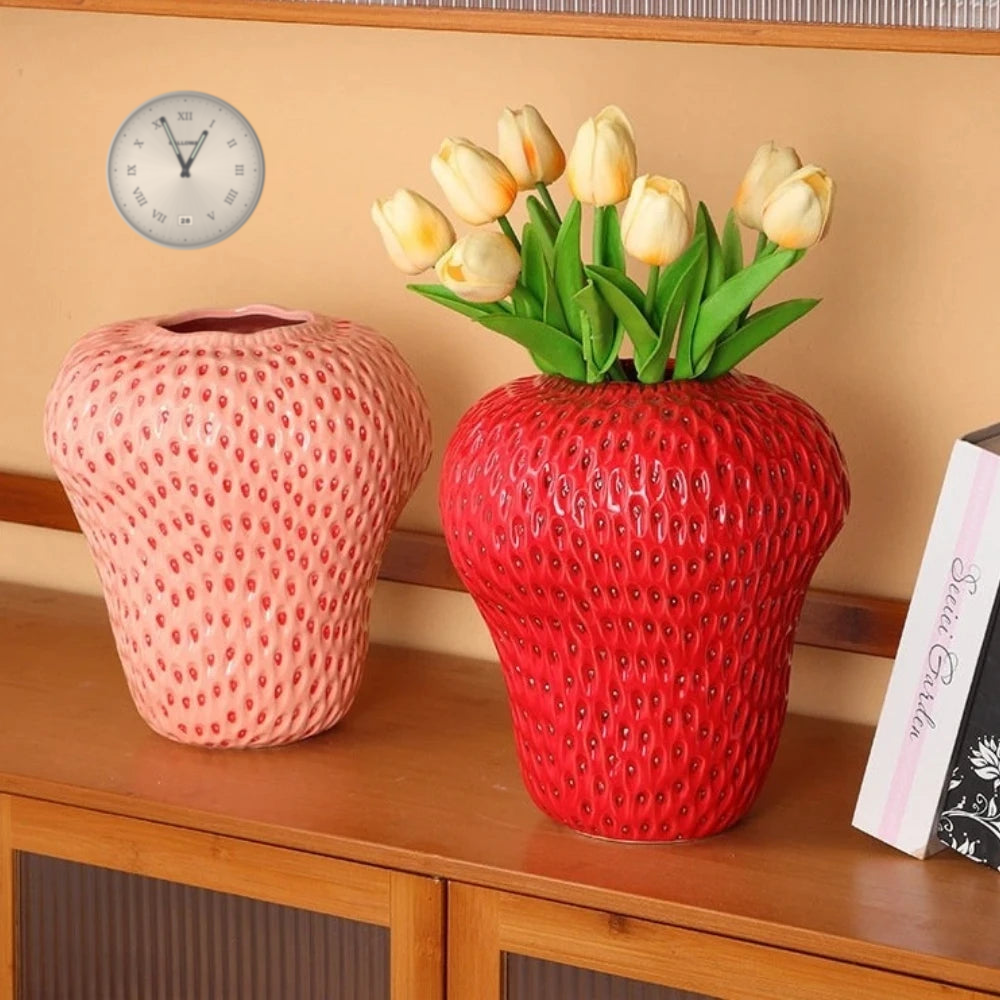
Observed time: **12:56**
